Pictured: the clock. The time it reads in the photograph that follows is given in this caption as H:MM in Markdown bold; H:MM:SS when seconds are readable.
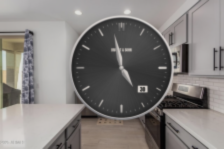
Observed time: **4:58**
